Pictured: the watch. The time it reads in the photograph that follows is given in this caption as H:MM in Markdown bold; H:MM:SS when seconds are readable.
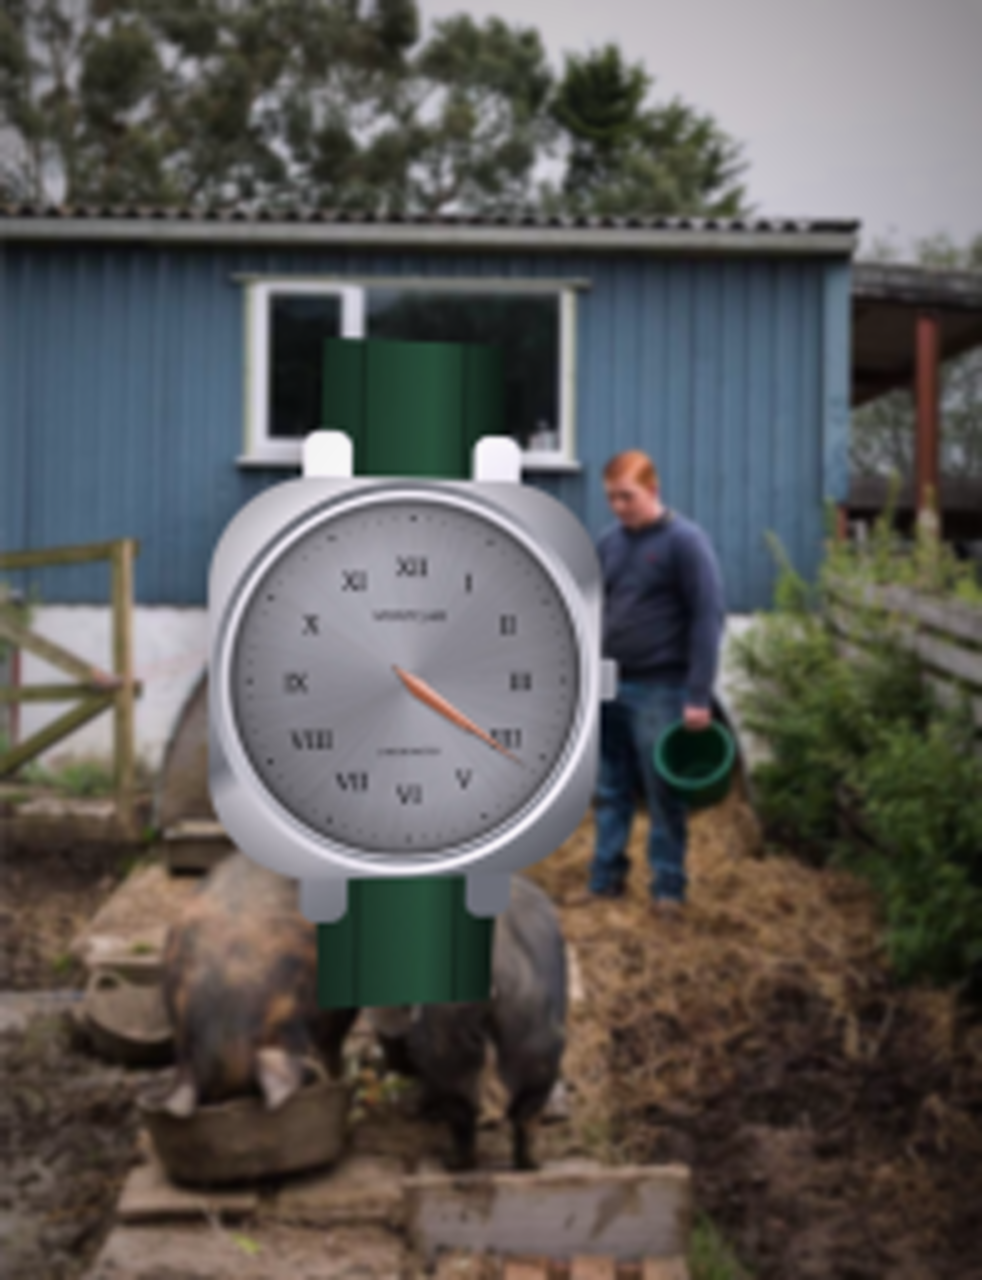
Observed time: **4:21**
